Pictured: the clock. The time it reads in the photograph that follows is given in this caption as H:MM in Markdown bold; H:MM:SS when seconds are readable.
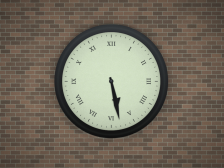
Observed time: **5:28**
